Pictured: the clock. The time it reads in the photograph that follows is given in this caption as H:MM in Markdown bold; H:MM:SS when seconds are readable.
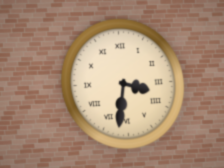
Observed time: **3:32**
